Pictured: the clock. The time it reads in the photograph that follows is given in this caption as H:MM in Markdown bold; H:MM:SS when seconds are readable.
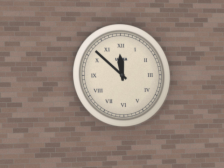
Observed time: **11:52**
